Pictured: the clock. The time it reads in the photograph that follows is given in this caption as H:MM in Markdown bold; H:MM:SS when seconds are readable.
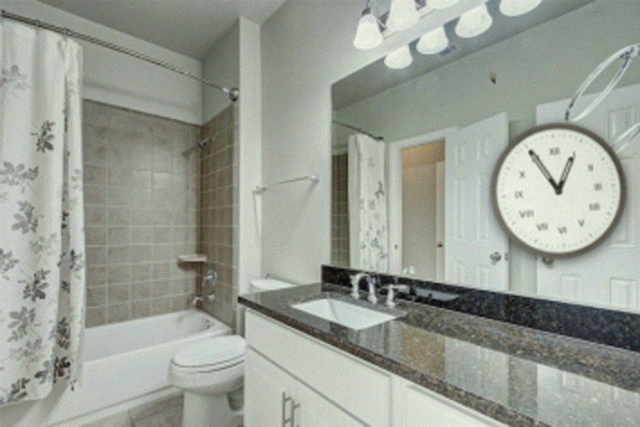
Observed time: **12:55**
